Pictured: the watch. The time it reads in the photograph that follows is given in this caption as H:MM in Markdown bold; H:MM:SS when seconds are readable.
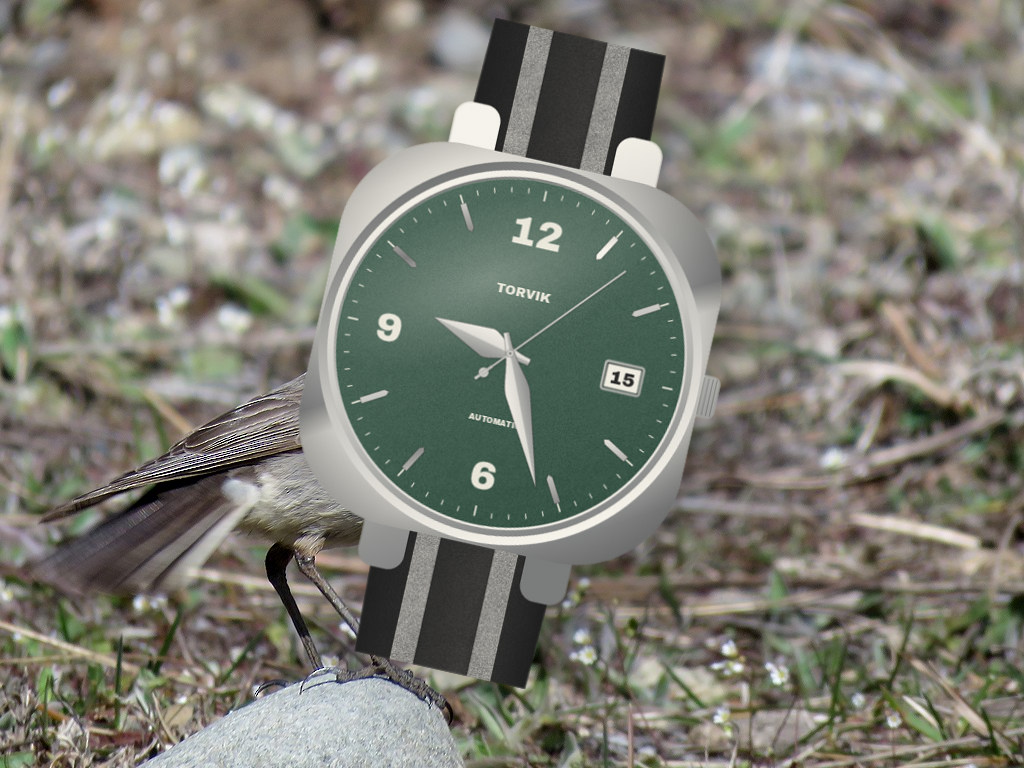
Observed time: **9:26:07**
